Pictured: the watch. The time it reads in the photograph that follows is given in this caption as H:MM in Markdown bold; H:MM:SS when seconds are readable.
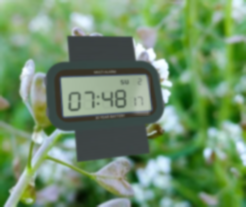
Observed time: **7:48**
